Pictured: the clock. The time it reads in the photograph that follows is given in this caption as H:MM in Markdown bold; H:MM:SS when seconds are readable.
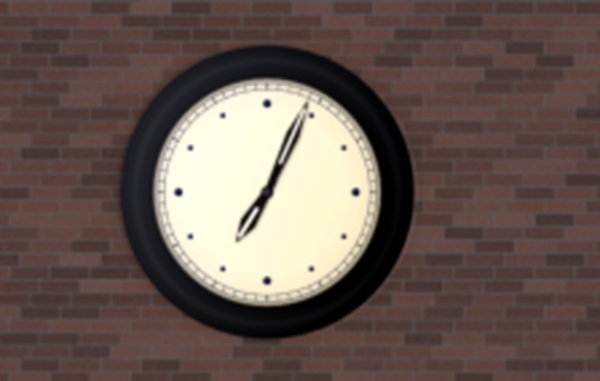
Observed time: **7:04**
